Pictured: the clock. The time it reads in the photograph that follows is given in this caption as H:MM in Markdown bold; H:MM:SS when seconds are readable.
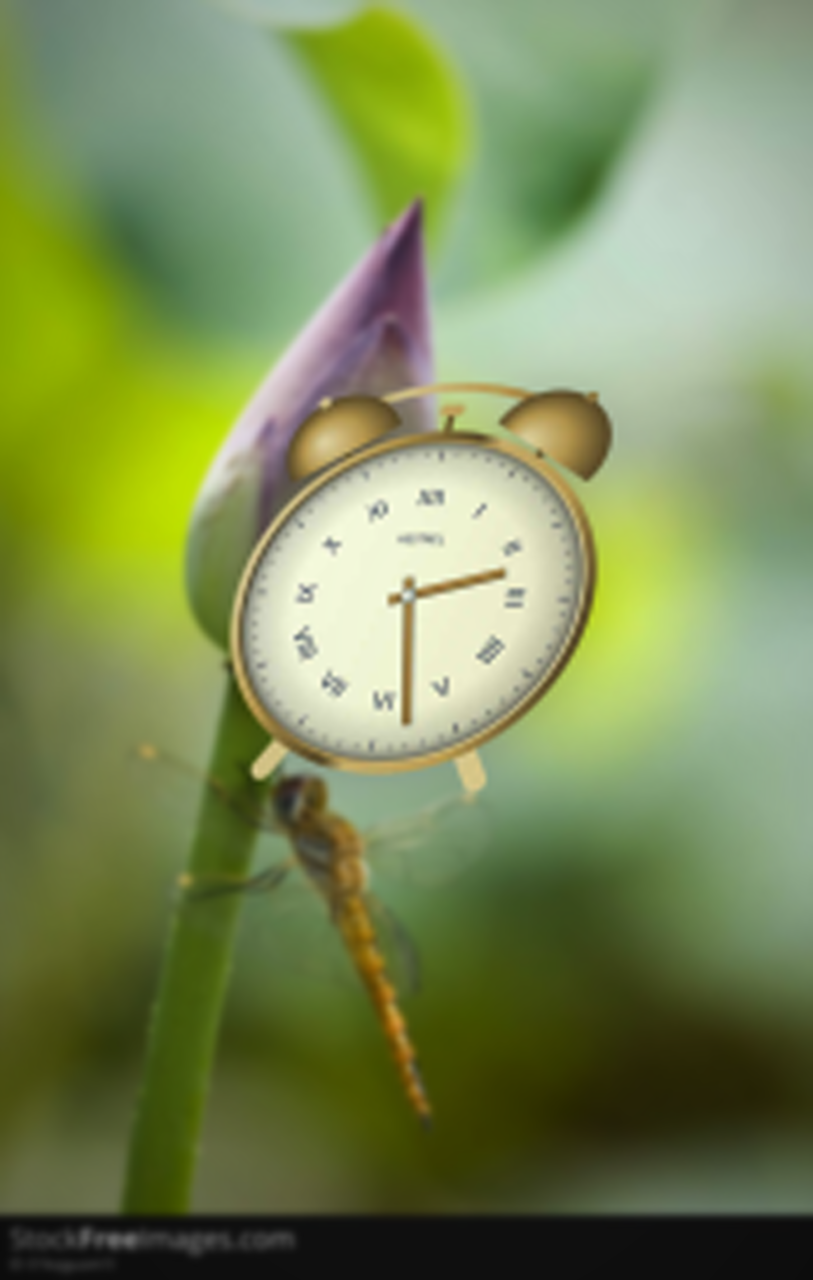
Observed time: **2:28**
